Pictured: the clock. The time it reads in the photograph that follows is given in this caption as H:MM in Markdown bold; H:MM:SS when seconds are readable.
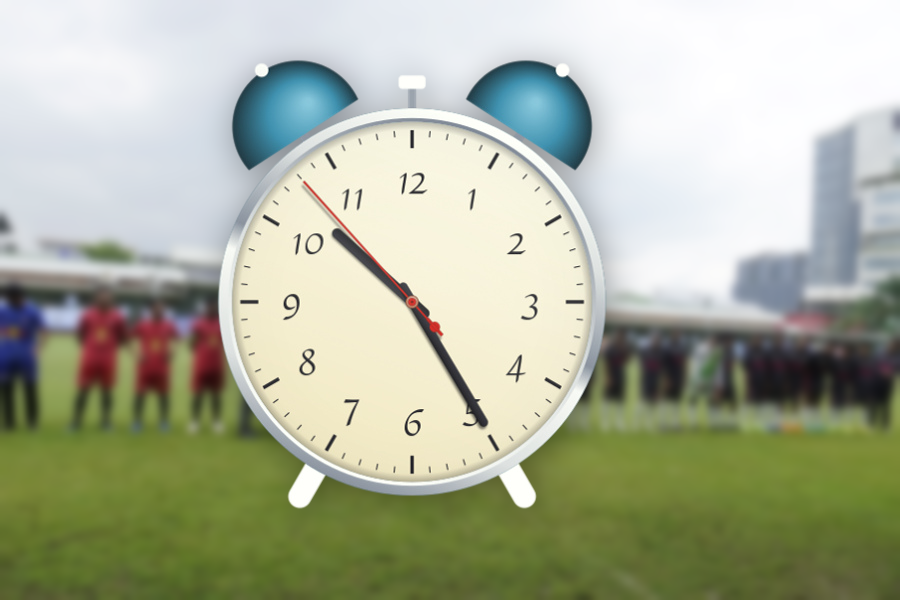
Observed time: **10:24:53**
